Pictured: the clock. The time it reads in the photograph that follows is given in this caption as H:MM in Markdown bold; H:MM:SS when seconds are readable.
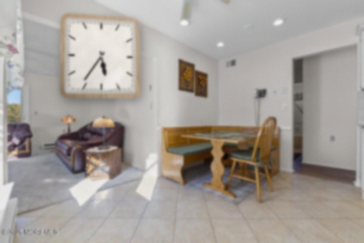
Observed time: **5:36**
